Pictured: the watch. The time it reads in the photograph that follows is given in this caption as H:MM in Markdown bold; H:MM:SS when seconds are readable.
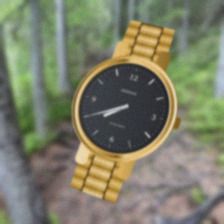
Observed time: **7:40**
